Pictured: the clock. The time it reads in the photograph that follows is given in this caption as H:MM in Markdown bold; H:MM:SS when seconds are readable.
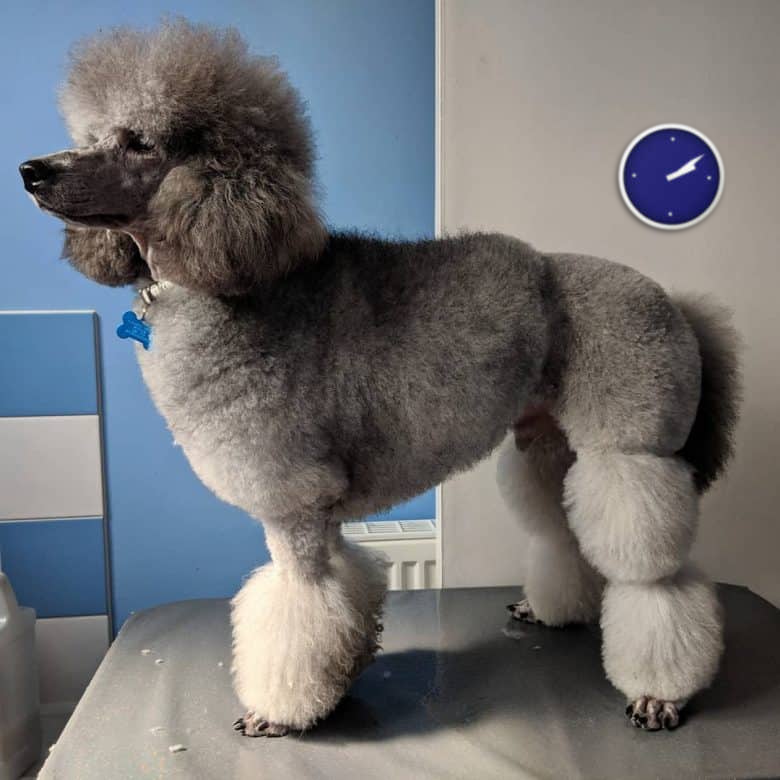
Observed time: **2:09**
